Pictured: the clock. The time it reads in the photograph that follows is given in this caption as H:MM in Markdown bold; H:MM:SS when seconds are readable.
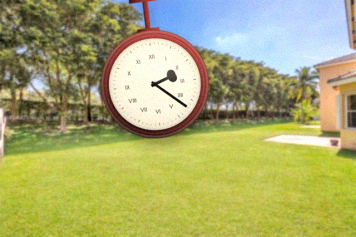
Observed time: **2:22**
